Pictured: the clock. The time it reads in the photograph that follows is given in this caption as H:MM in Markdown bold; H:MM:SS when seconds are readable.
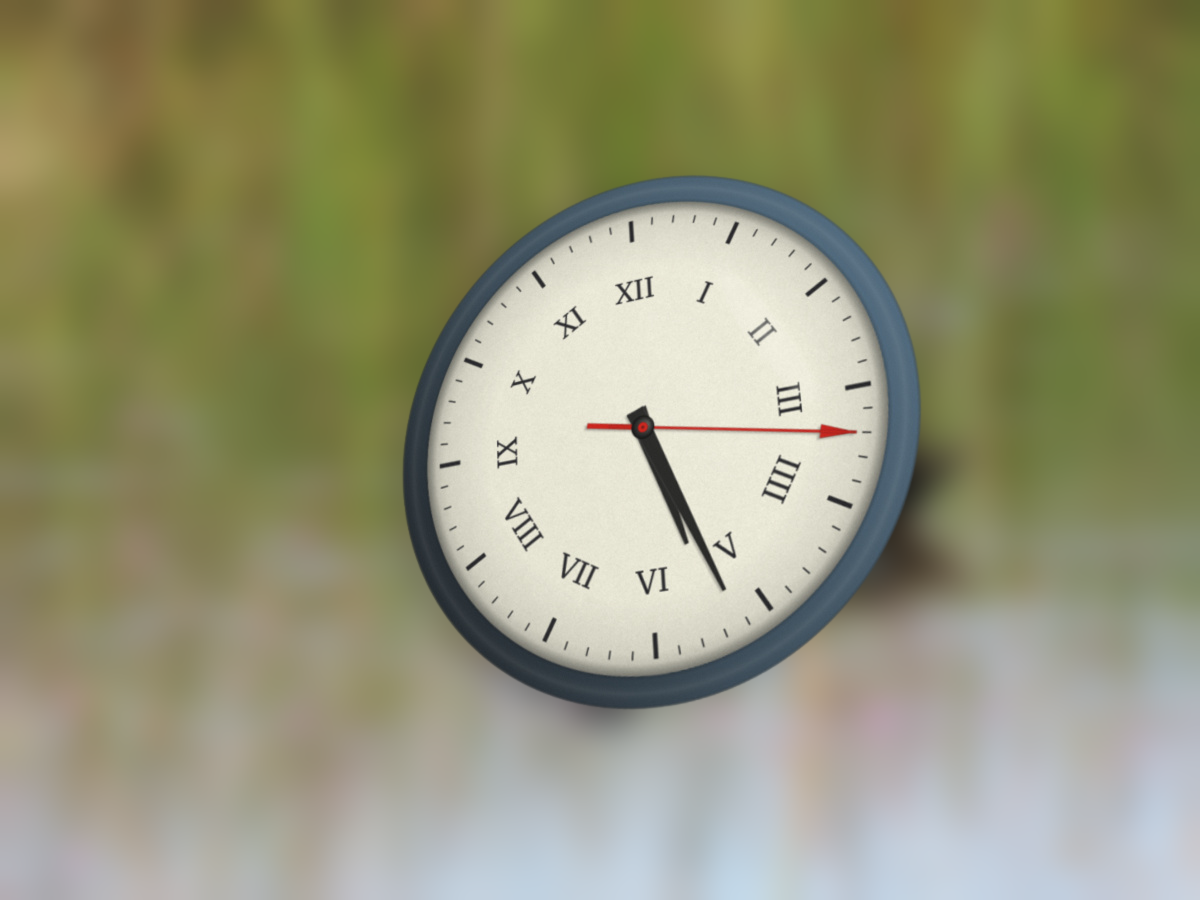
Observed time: **5:26:17**
